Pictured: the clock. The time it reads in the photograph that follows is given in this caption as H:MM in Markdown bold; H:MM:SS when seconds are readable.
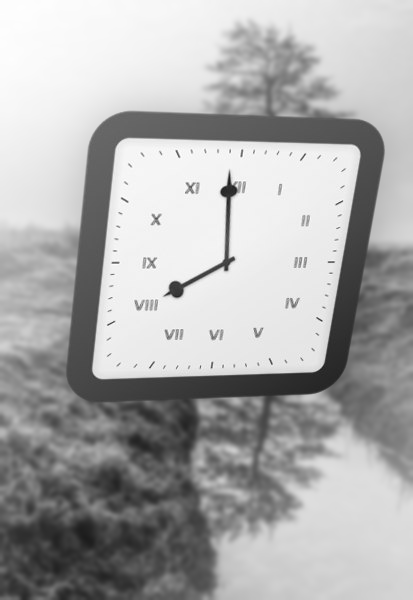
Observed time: **7:59**
